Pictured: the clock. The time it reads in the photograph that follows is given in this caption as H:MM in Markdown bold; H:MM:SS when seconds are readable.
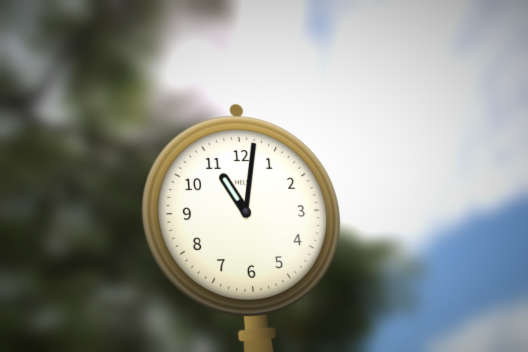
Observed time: **11:02**
